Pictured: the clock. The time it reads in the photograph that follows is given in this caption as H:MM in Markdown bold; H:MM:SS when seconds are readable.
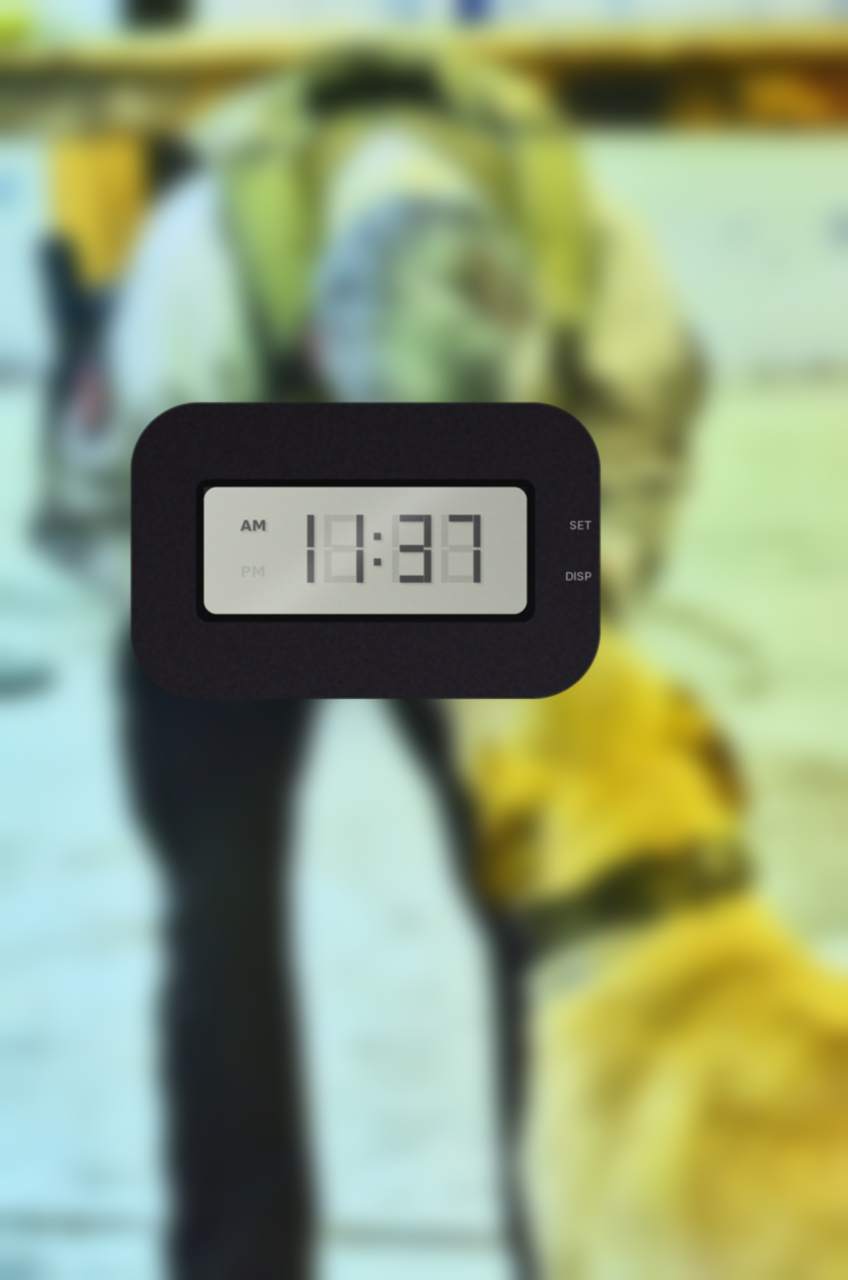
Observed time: **11:37**
